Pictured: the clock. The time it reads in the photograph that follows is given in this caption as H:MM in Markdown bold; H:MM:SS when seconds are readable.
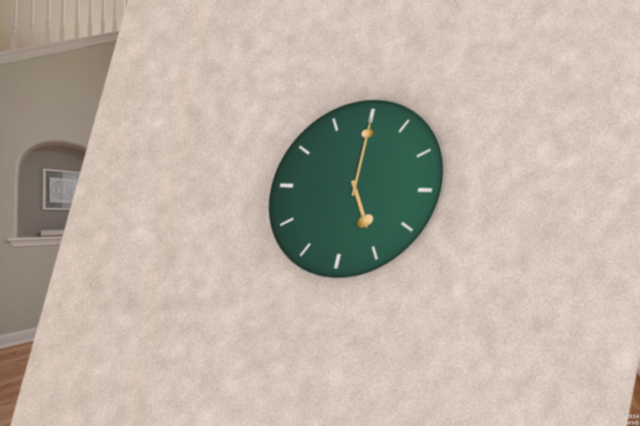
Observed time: **5:00**
